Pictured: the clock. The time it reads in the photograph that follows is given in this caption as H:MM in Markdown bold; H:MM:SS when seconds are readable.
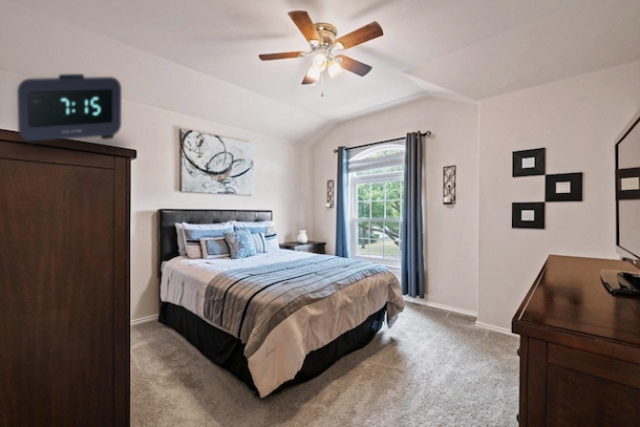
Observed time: **7:15**
